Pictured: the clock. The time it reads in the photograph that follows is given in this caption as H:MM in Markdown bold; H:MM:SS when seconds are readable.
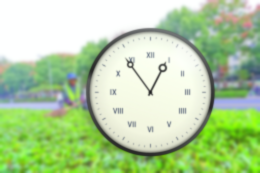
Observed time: **12:54**
